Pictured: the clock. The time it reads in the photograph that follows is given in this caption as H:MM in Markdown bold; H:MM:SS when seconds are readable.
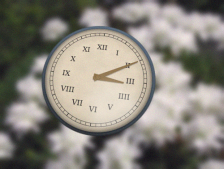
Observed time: **3:10**
